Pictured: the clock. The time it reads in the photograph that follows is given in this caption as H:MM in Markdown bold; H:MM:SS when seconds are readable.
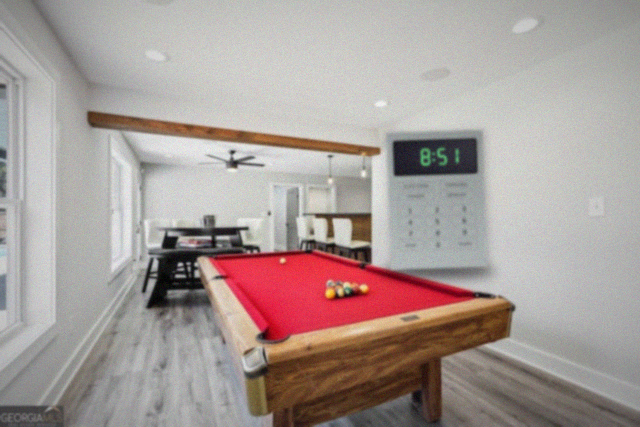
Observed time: **8:51**
